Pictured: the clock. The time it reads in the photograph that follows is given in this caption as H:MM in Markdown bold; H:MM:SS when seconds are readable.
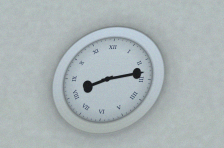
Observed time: **8:13**
